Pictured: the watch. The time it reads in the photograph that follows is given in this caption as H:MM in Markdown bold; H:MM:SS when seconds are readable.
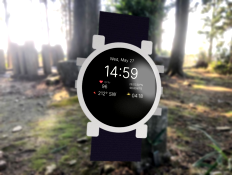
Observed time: **14:59**
